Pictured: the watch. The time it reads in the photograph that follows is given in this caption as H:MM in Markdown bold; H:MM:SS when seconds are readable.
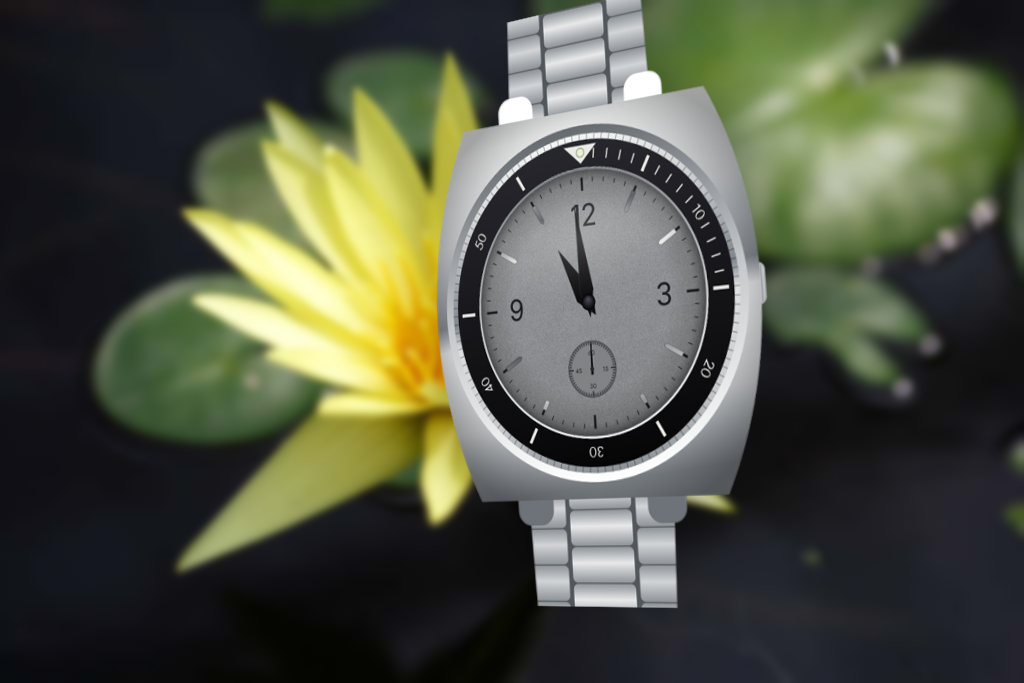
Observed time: **10:59**
